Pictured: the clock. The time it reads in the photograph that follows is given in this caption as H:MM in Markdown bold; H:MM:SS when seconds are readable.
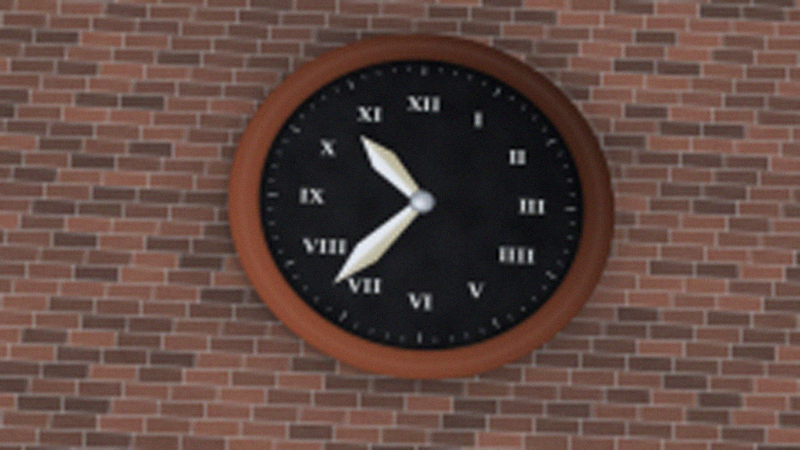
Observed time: **10:37**
